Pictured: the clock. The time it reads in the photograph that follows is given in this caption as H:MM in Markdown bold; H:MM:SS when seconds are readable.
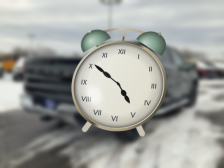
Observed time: **4:51**
